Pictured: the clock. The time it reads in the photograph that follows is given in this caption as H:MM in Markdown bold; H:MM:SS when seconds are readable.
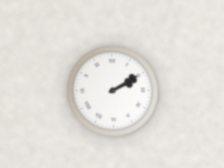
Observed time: **2:10**
